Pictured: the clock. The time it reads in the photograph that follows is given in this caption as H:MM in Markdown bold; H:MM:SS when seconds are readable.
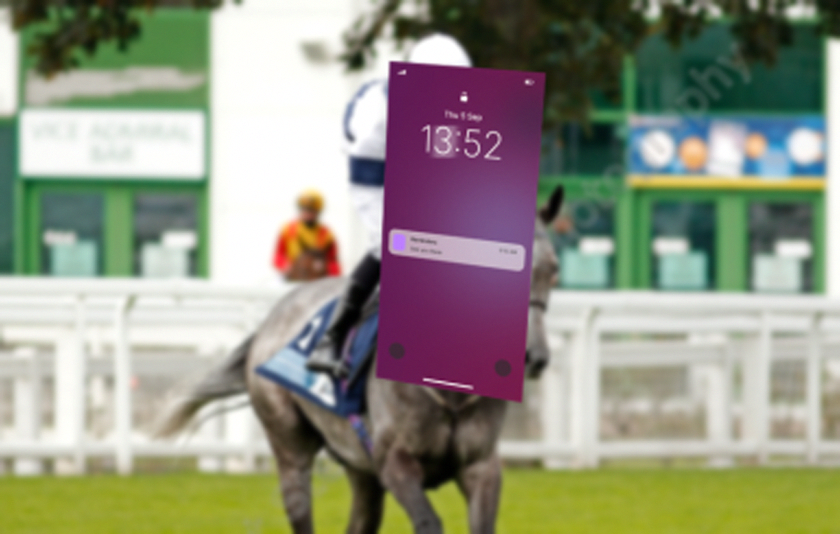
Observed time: **13:52**
